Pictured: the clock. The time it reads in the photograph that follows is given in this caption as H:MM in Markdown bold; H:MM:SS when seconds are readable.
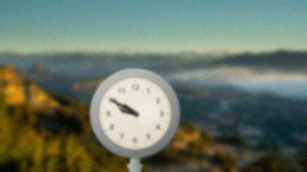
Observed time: **9:50**
